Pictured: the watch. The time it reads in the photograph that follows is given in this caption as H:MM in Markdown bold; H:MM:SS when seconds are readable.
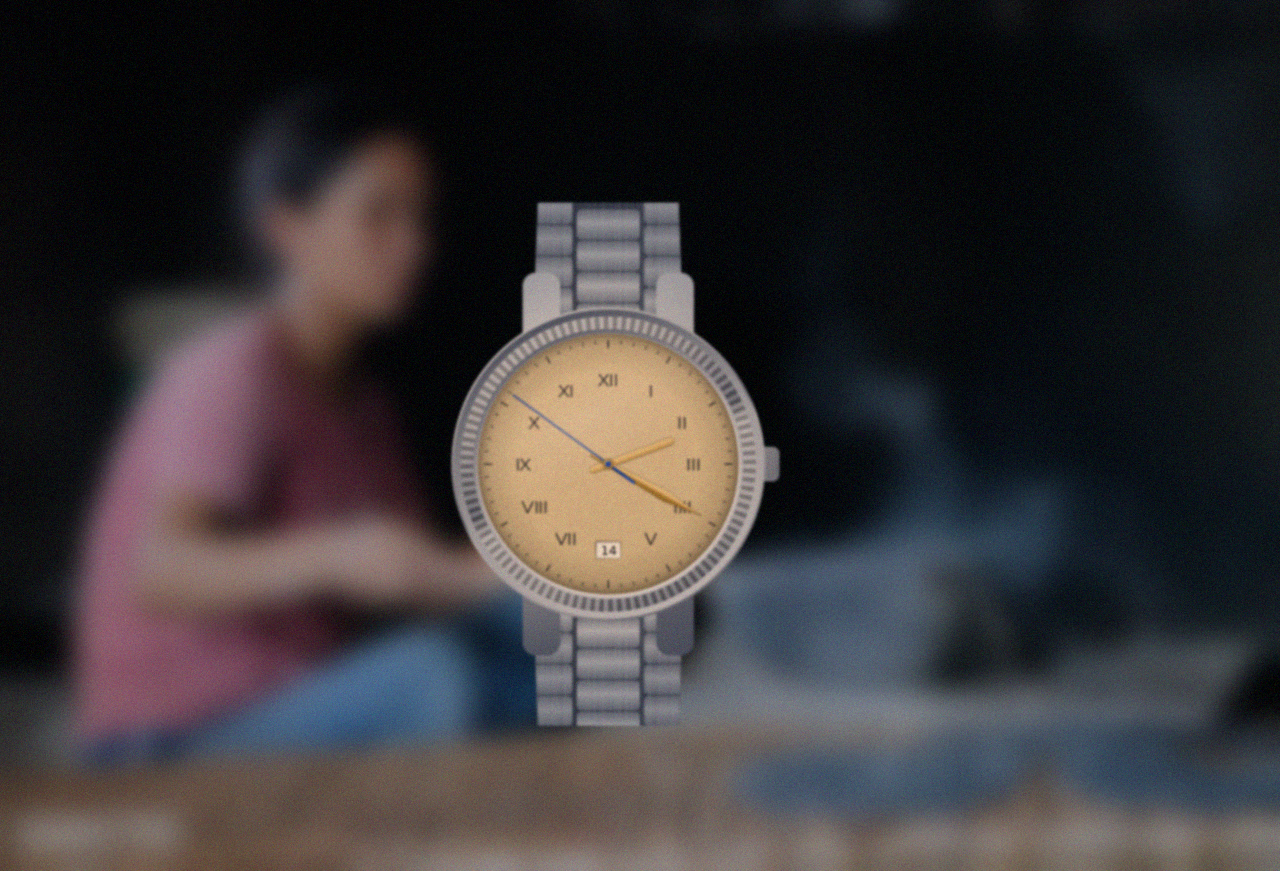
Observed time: **2:19:51**
